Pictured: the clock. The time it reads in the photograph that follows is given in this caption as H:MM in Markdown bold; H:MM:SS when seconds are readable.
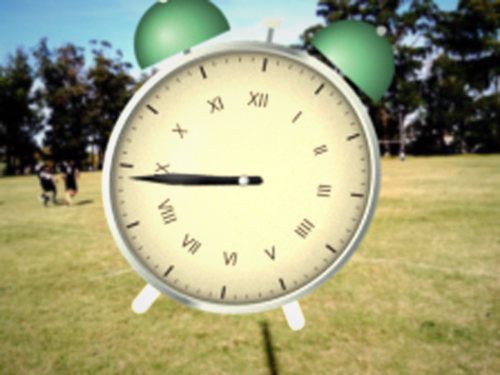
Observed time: **8:44**
